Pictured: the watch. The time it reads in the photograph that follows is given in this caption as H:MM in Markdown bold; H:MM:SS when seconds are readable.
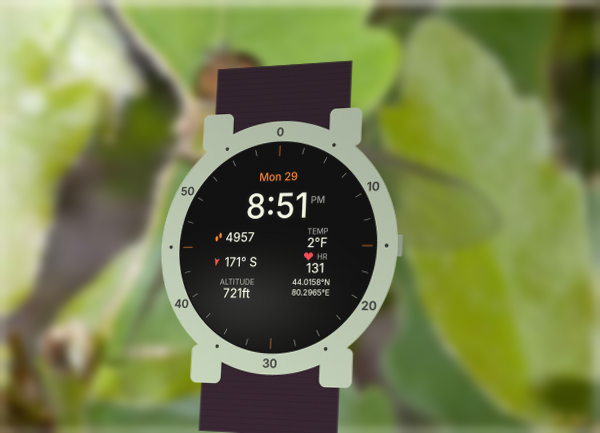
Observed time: **8:51**
